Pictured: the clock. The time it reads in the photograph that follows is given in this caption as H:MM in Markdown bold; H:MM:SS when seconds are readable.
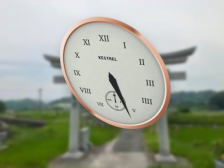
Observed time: **5:27**
